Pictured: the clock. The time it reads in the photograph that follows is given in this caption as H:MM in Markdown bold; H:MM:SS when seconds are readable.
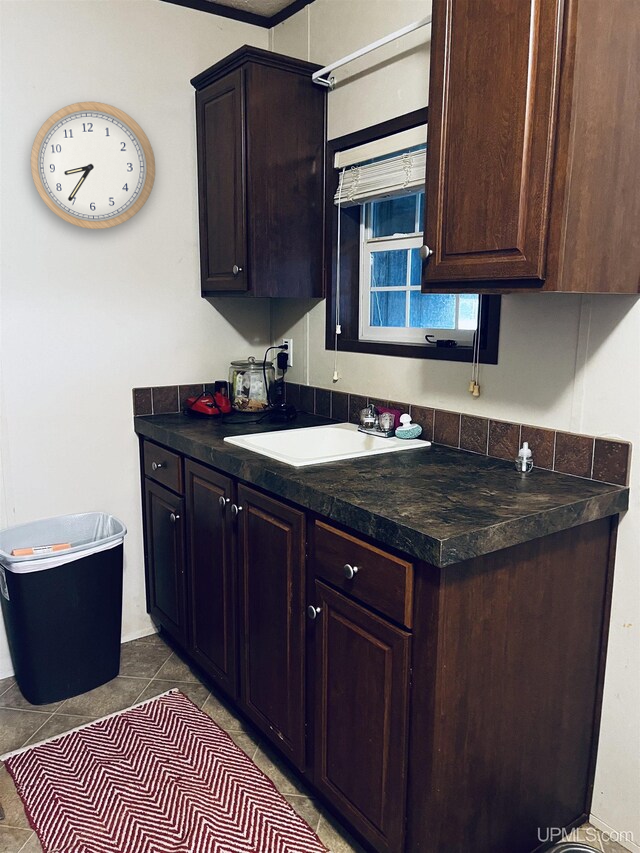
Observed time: **8:36**
